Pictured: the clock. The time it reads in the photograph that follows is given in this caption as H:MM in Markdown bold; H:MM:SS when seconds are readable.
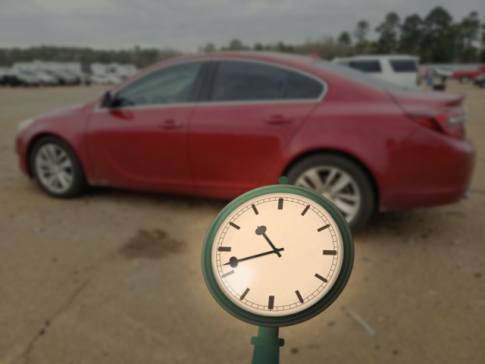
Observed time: **10:42**
